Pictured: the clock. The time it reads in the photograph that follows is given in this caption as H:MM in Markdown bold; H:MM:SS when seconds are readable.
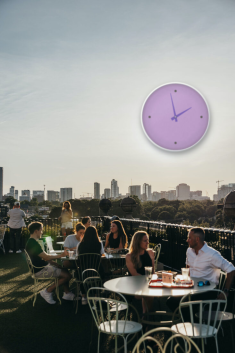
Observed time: **1:58**
